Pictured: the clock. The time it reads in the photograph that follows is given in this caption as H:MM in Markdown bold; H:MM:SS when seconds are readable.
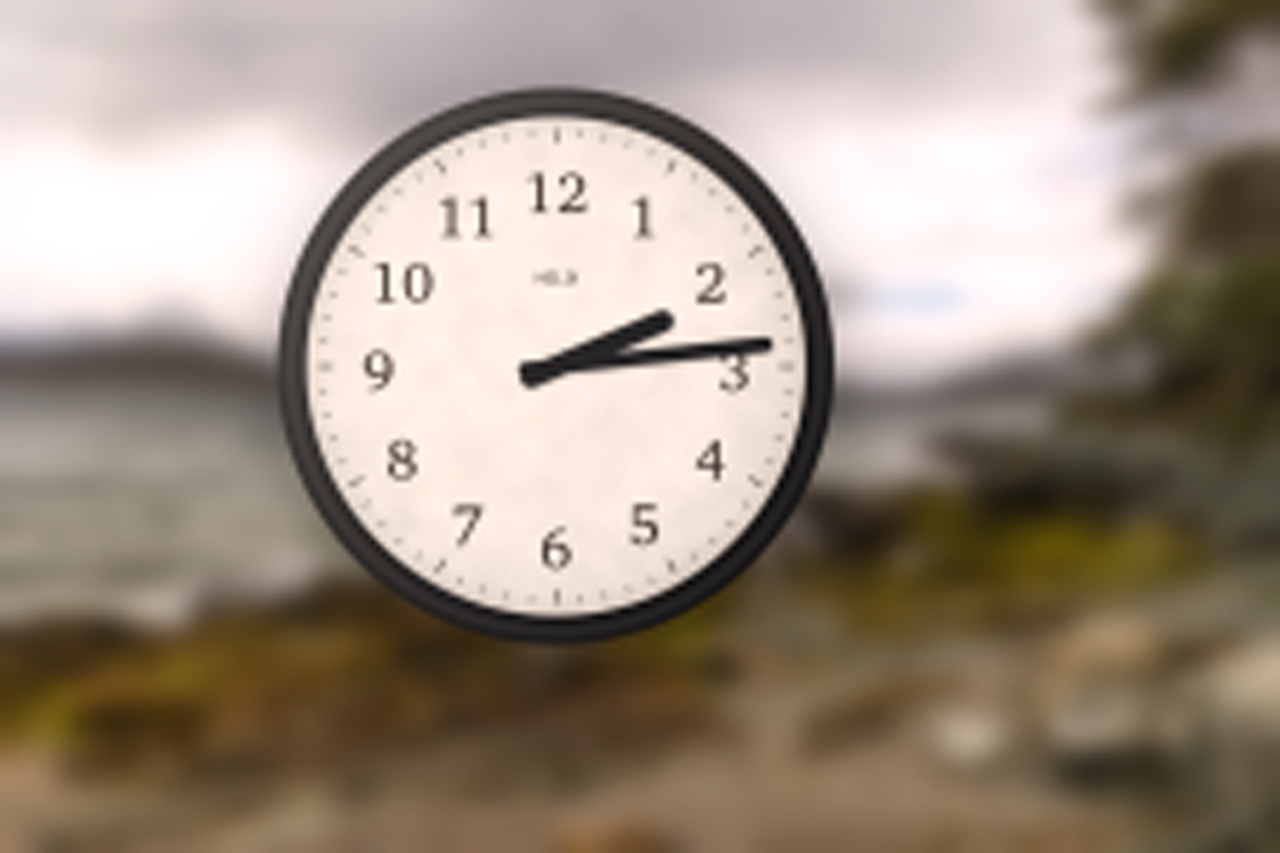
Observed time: **2:14**
